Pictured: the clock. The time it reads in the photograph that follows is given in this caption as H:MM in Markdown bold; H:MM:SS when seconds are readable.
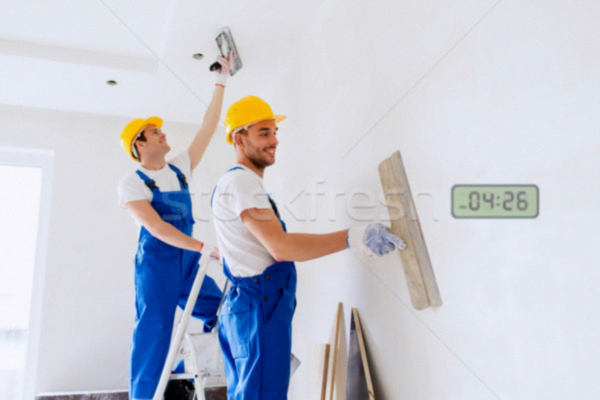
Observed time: **4:26**
